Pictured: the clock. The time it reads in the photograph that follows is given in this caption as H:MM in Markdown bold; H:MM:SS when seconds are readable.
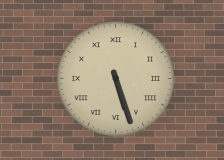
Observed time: **5:27**
